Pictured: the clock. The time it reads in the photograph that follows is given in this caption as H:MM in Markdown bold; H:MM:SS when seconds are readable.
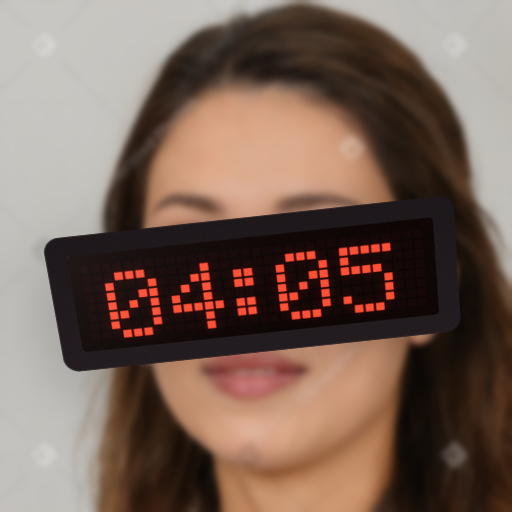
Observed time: **4:05**
